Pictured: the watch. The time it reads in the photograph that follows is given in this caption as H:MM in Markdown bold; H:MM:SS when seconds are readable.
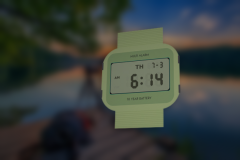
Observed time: **6:14**
